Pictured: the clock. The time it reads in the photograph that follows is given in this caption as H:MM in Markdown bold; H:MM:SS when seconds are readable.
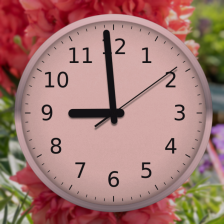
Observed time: **8:59:09**
